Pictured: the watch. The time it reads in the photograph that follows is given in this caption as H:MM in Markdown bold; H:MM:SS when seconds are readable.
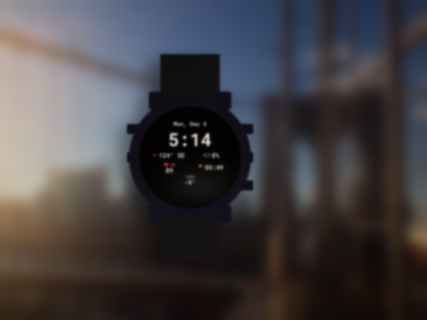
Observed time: **5:14**
